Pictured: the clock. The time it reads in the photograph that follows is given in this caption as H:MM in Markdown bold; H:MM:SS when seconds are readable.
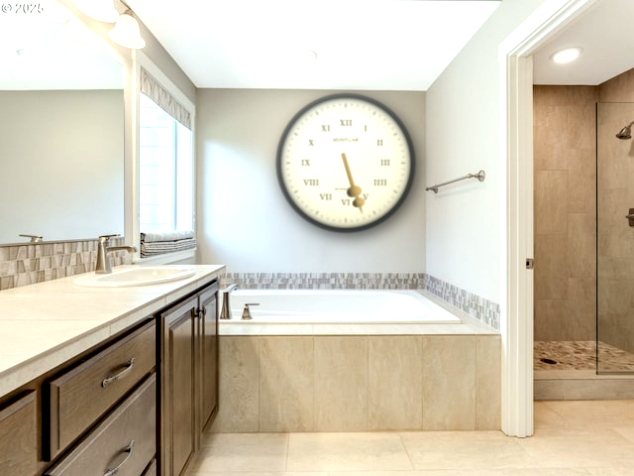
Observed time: **5:27**
